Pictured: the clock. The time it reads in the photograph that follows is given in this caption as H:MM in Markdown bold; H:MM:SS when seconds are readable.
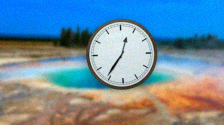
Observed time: **12:36**
